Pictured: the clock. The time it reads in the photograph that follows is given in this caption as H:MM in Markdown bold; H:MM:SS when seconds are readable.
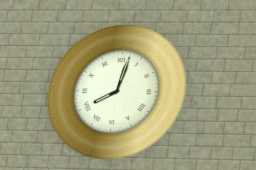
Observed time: **8:02**
